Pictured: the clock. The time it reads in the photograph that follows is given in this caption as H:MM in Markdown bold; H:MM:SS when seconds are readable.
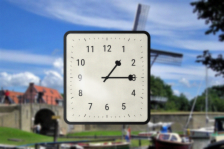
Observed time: **1:15**
